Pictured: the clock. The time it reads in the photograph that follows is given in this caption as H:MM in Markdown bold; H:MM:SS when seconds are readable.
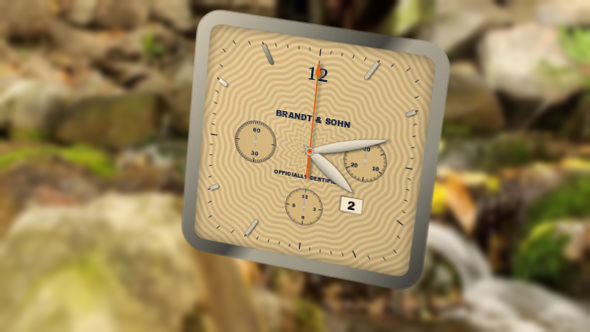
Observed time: **4:12**
